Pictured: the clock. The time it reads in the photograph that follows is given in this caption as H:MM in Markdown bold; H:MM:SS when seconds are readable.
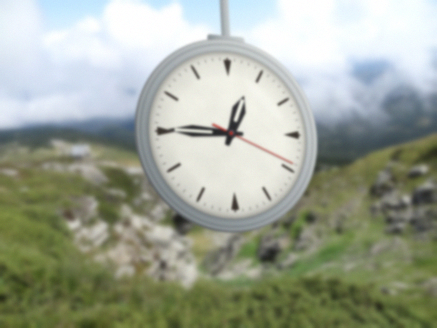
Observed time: **12:45:19**
